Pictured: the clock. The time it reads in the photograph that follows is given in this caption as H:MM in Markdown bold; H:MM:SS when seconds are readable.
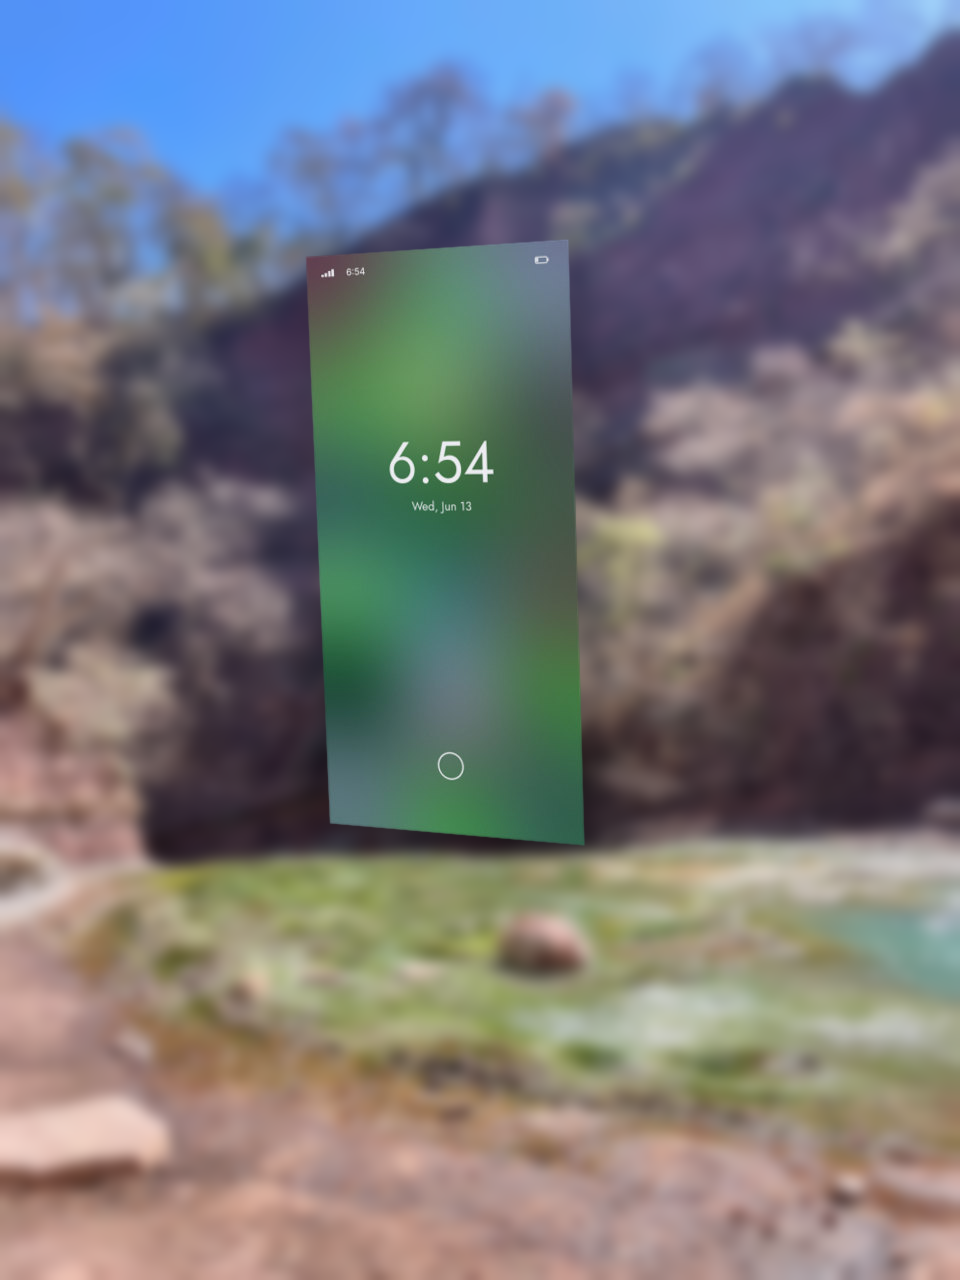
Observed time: **6:54**
